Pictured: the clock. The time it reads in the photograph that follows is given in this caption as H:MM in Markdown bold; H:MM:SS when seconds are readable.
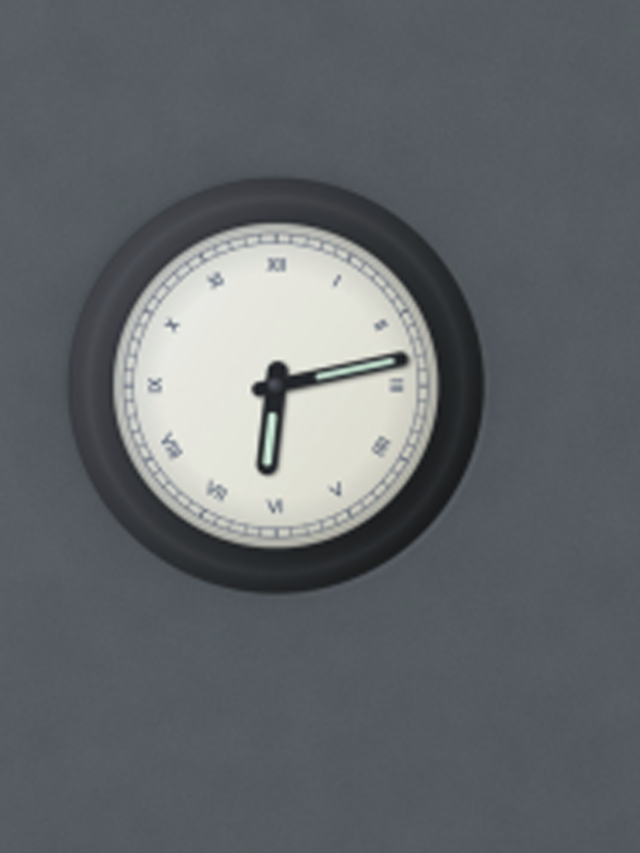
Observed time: **6:13**
